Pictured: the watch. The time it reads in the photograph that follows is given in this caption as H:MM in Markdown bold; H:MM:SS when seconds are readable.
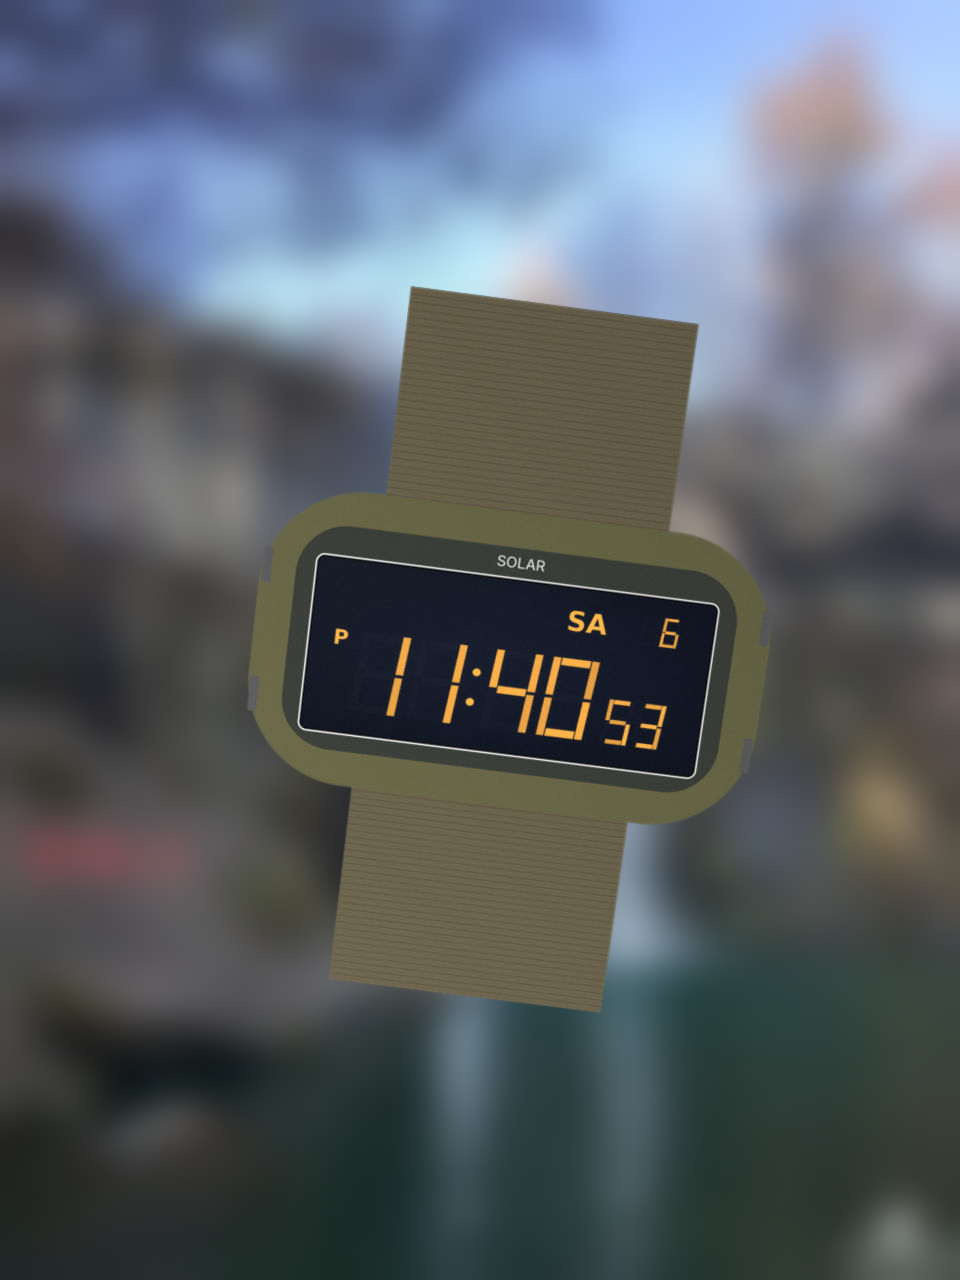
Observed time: **11:40:53**
